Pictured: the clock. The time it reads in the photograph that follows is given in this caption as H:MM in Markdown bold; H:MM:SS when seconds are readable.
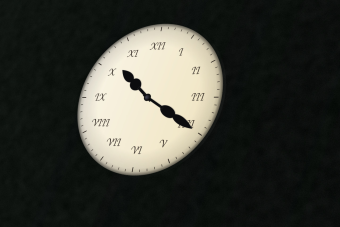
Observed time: **10:20**
